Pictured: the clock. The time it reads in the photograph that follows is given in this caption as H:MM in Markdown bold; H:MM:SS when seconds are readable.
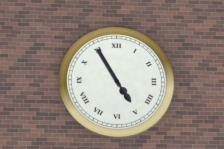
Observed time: **4:55**
